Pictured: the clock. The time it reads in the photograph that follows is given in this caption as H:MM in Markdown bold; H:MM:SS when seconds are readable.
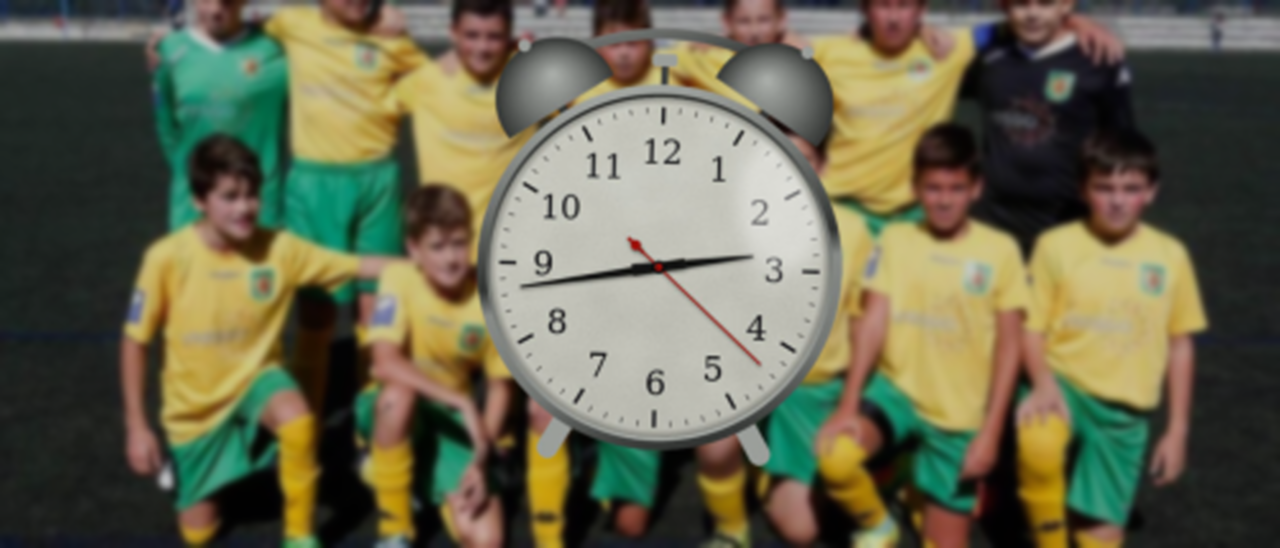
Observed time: **2:43:22**
